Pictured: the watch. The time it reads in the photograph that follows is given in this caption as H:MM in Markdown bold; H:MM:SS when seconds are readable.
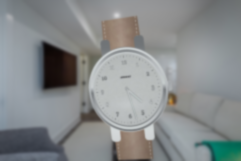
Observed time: **4:28**
